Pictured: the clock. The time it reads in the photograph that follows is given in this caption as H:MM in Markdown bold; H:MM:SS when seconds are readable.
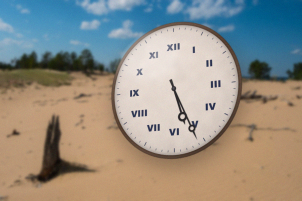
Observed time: **5:26**
